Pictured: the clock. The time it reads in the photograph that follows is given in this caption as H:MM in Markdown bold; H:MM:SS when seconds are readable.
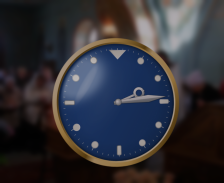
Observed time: **2:14**
